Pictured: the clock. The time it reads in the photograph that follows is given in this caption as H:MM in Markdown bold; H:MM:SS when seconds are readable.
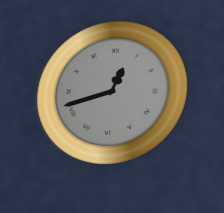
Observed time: **12:42**
